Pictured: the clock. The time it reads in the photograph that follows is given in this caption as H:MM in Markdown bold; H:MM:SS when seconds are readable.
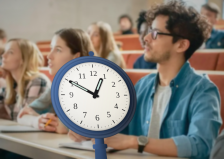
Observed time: **12:50**
